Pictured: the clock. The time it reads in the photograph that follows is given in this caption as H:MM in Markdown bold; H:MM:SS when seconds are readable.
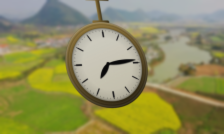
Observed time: **7:14**
